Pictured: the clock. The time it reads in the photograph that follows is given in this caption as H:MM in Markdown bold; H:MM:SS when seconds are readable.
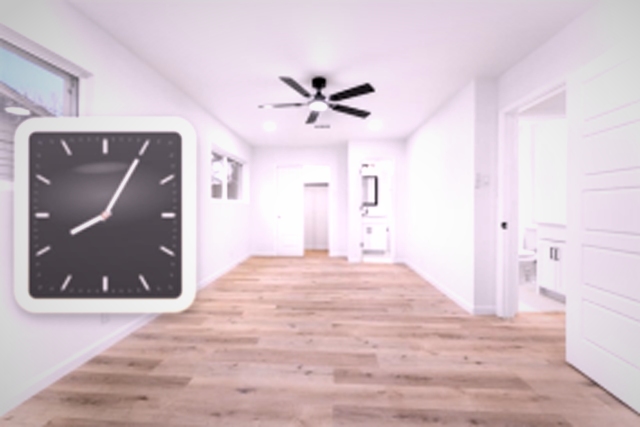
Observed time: **8:05**
